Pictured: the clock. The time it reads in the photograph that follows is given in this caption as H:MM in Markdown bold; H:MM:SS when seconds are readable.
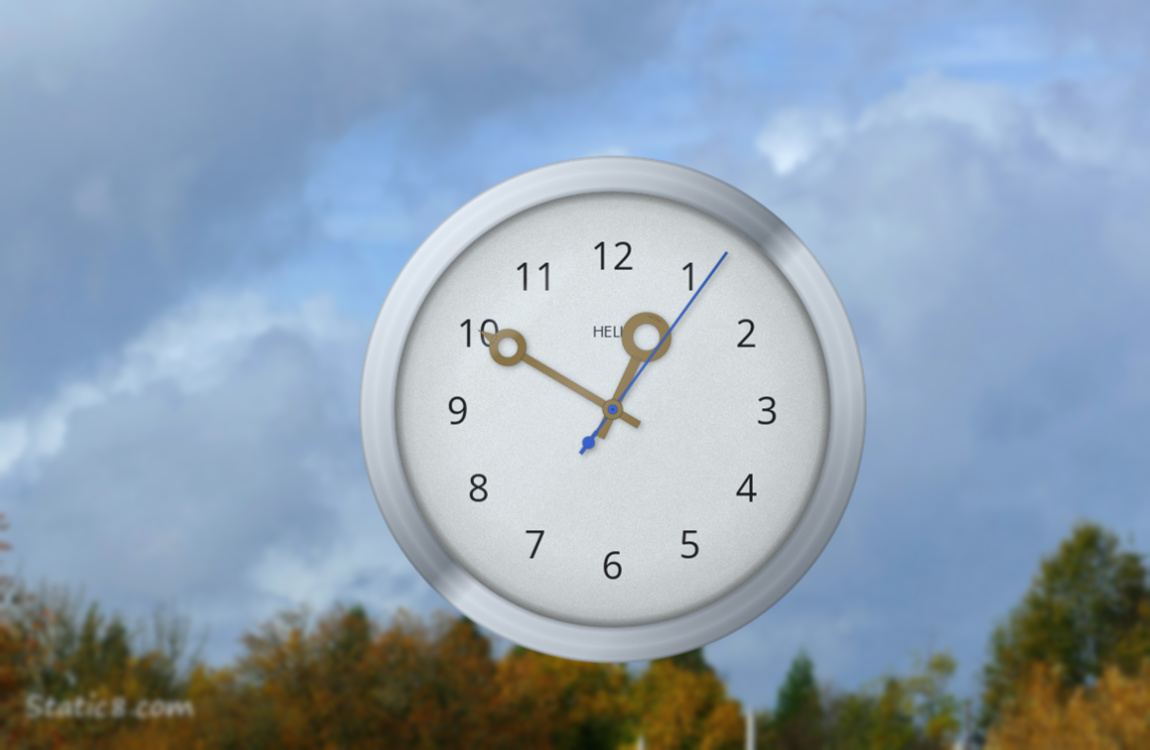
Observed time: **12:50:06**
